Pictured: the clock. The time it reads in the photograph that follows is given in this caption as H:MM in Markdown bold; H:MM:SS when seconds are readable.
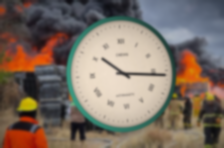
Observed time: **10:16**
